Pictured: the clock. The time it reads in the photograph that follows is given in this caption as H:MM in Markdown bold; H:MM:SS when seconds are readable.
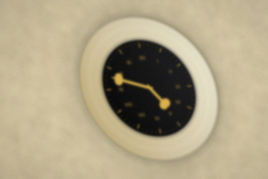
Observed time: **4:48**
